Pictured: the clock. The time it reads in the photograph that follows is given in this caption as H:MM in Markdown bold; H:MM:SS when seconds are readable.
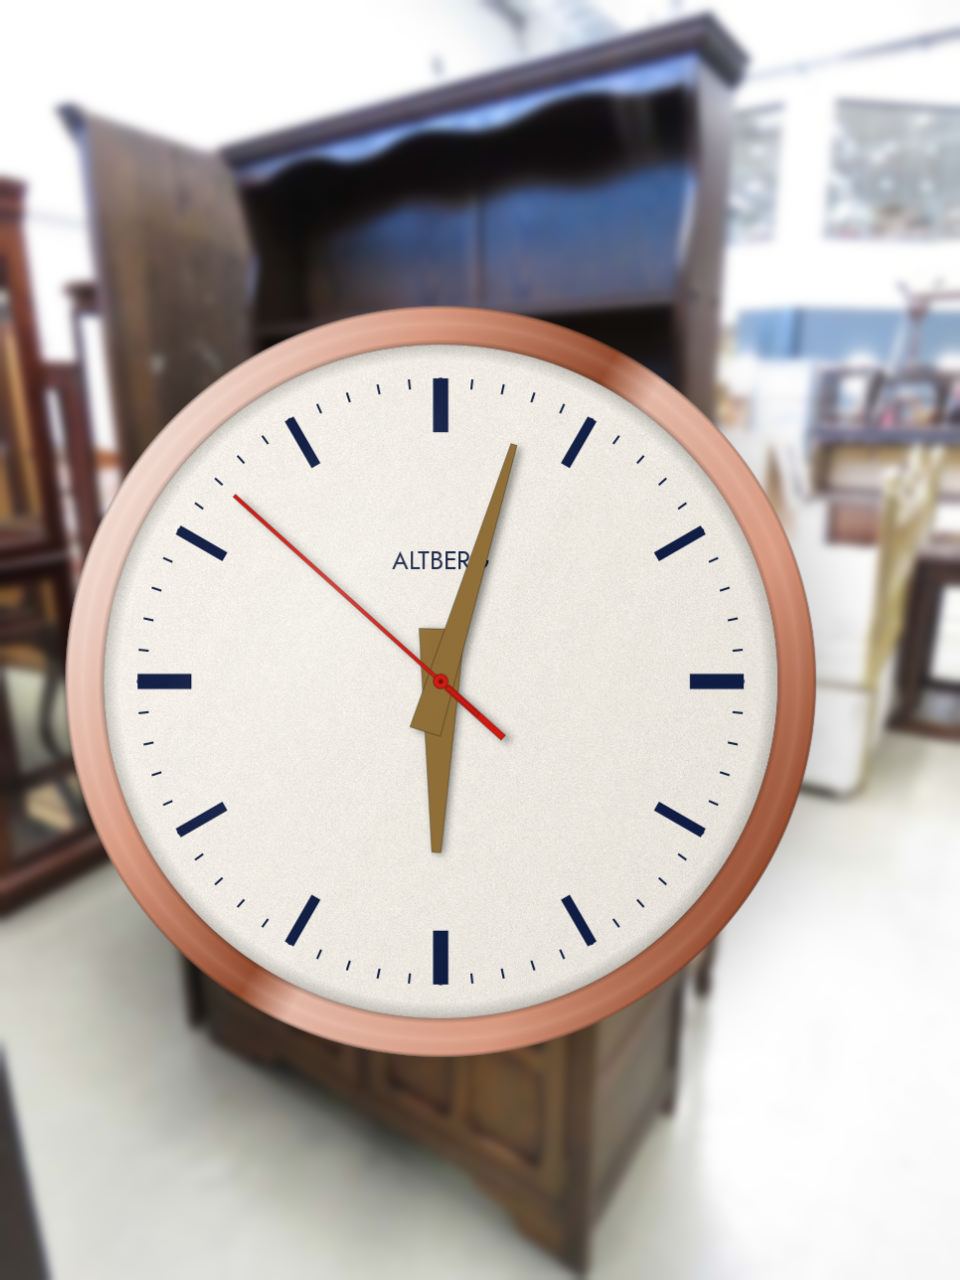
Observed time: **6:02:52**
